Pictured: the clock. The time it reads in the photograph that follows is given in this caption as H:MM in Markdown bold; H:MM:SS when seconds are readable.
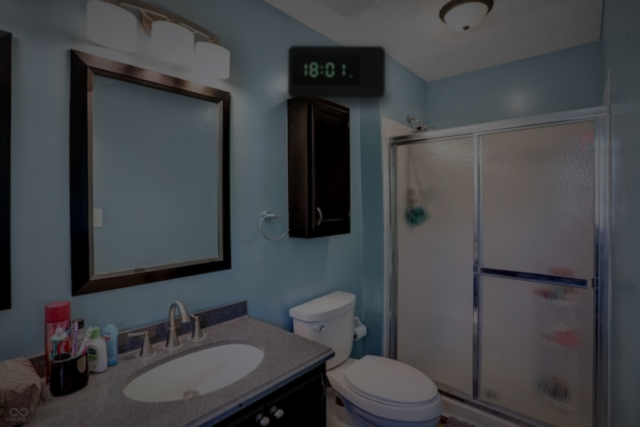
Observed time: **18:01**
